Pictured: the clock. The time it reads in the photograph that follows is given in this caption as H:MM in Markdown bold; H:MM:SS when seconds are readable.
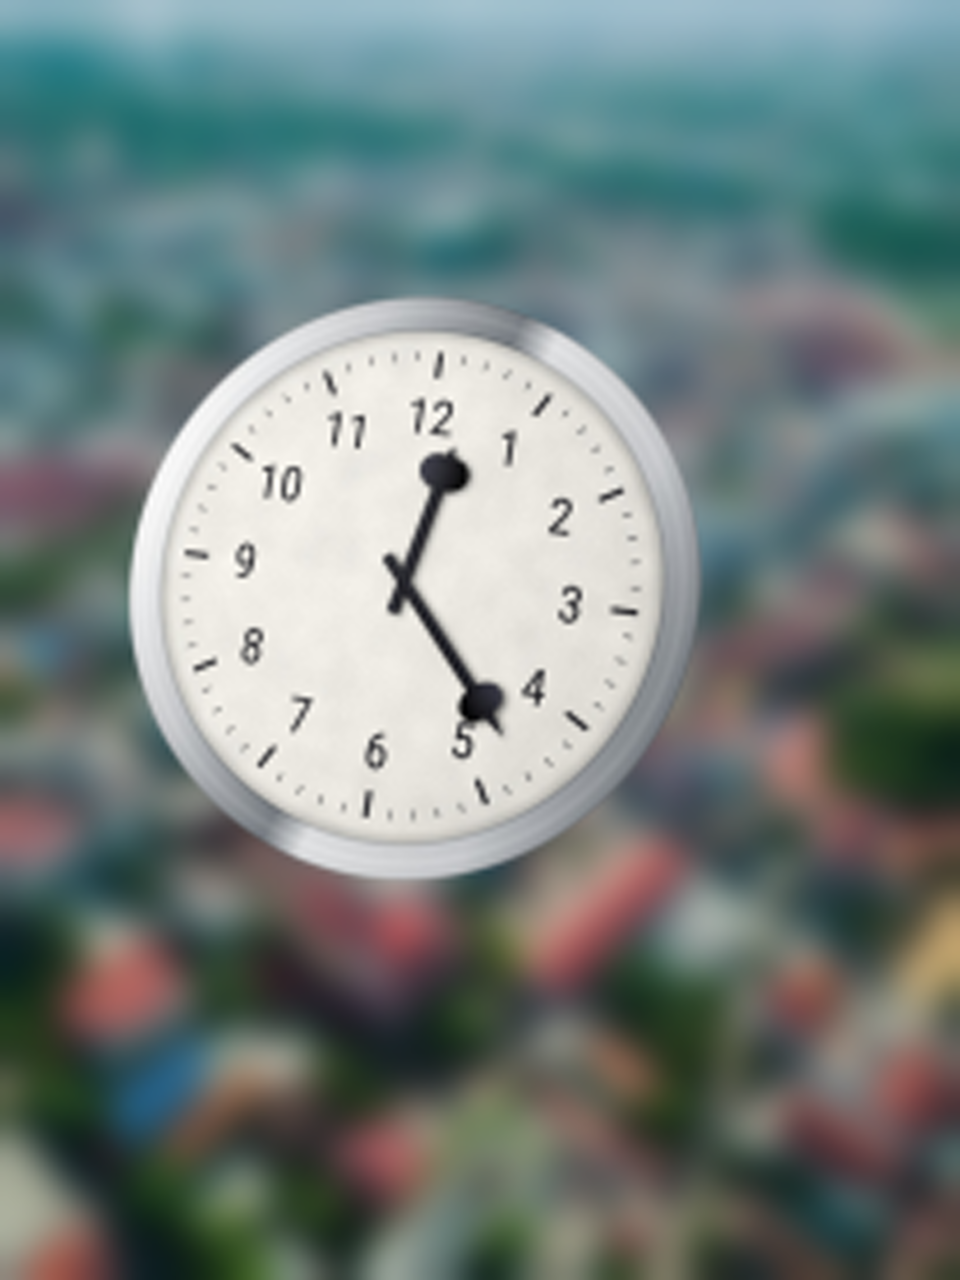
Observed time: **12:23**
